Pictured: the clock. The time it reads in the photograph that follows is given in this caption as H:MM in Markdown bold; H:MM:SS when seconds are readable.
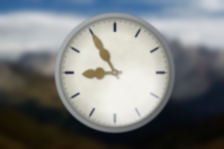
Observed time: **8:55**
